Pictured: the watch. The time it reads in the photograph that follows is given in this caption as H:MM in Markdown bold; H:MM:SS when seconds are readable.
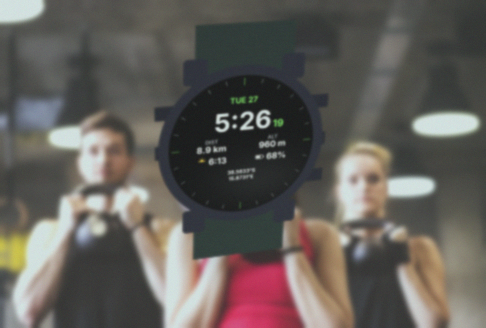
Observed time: **5:26**
